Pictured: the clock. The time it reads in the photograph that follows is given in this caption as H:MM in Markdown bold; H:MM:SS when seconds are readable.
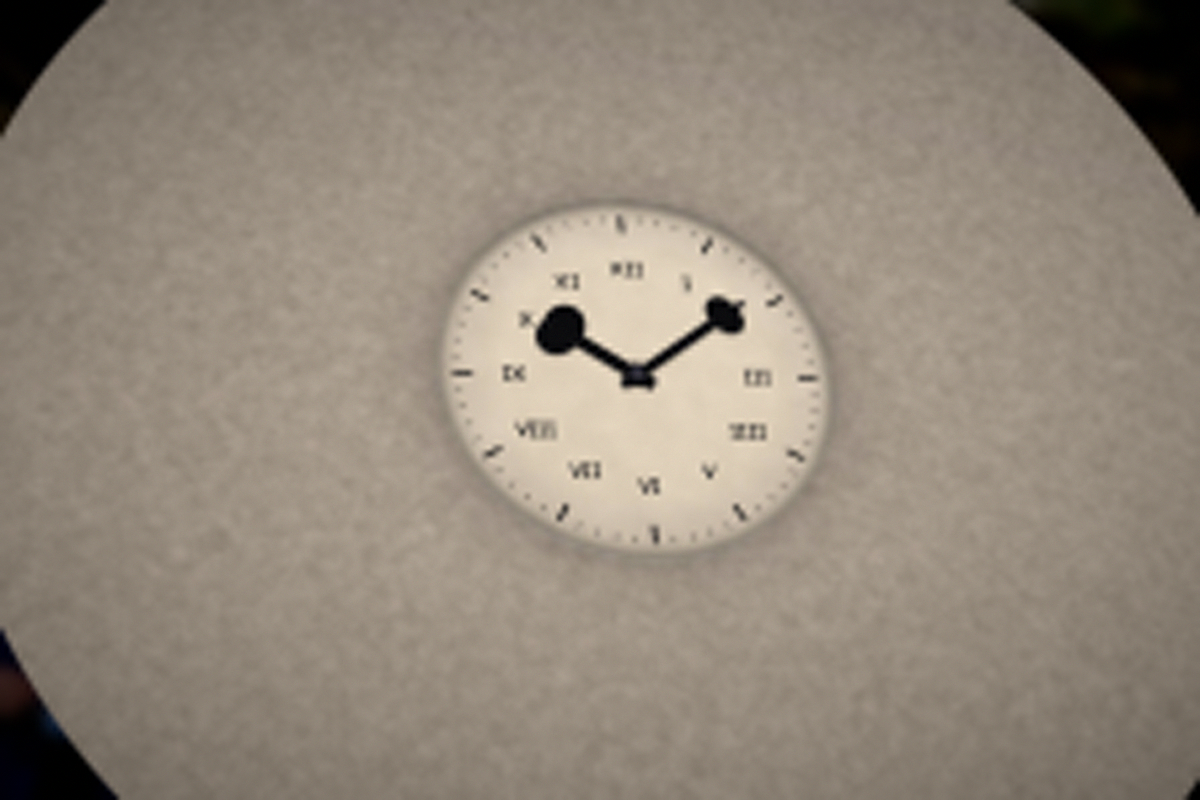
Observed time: **10:09**
